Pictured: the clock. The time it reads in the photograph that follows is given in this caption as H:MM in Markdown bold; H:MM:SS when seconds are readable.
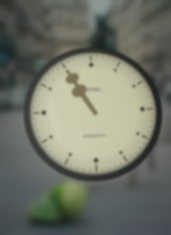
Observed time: **10:55**
